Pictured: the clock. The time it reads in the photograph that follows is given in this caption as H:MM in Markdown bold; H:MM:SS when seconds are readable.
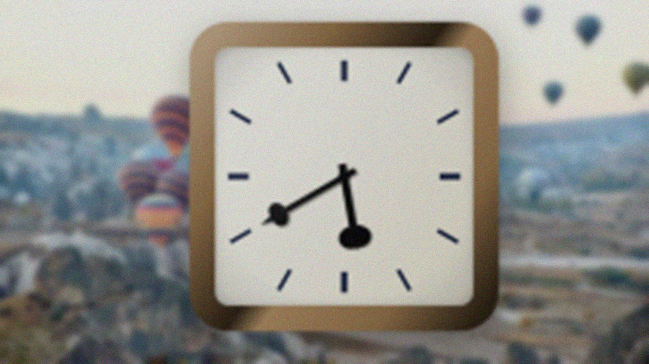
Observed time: **5:40**
